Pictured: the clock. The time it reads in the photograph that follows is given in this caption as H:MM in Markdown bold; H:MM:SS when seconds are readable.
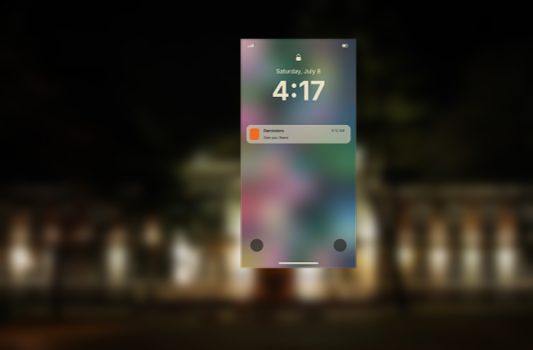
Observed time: **4:17**
